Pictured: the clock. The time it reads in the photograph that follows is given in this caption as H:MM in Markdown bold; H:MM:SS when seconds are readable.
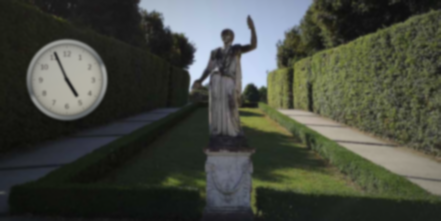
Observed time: **4:56**
